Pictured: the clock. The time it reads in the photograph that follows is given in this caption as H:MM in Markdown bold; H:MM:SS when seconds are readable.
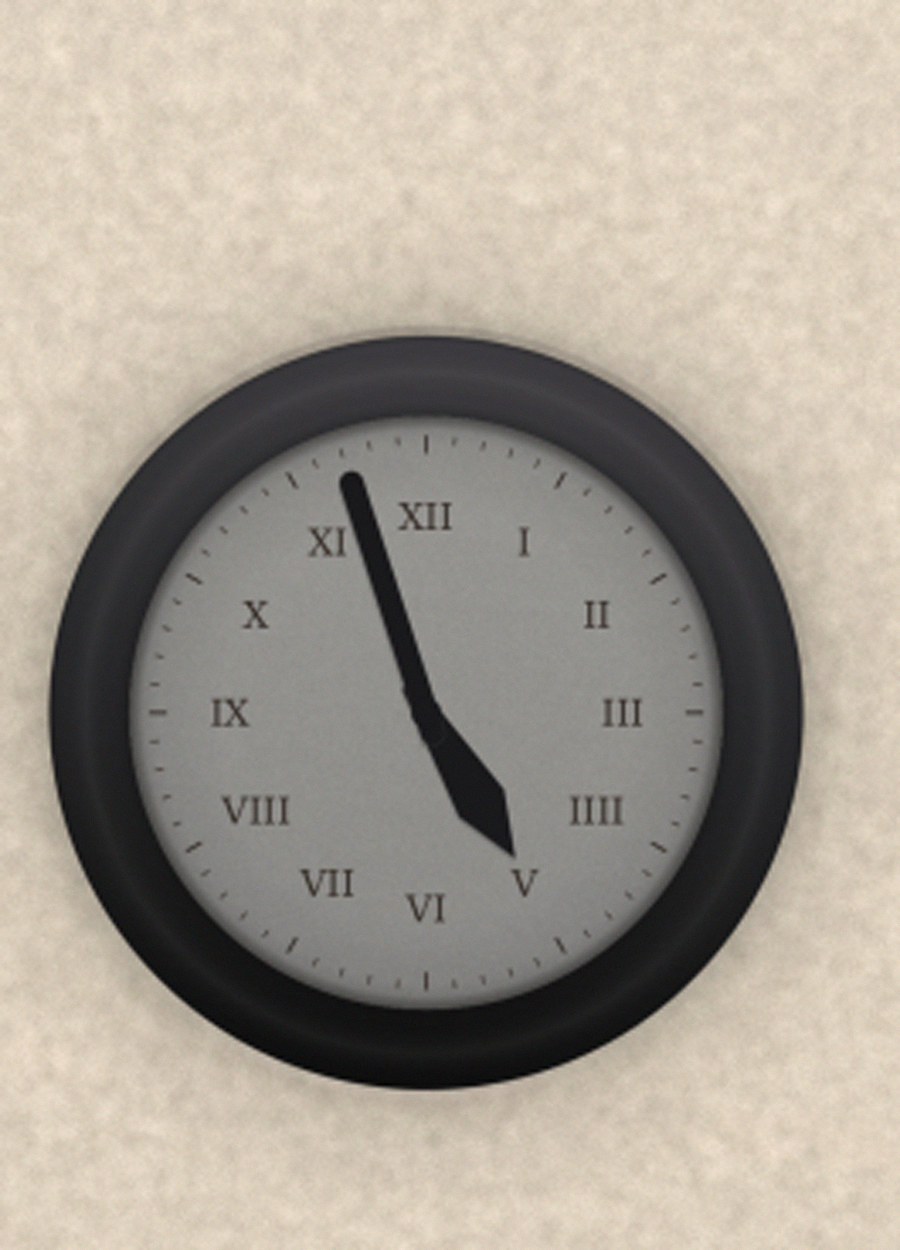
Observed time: **4:57**
